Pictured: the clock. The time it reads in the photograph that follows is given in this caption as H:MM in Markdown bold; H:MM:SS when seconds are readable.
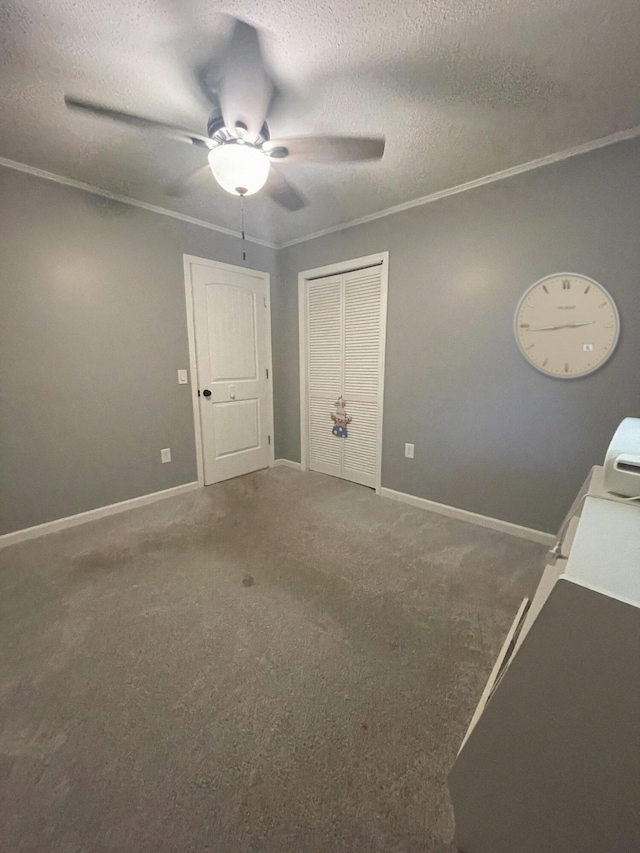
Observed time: **2:44**
